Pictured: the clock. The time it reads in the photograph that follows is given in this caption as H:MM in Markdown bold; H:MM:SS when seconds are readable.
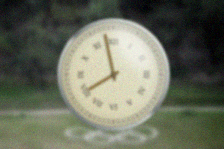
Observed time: **7:58**
